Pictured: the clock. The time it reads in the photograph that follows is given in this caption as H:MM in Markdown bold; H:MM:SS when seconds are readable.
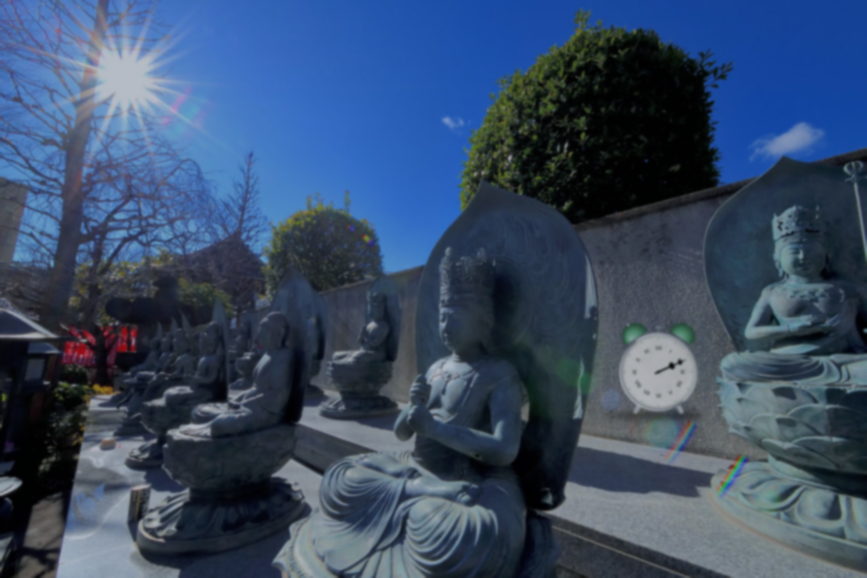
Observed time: **2:11**
